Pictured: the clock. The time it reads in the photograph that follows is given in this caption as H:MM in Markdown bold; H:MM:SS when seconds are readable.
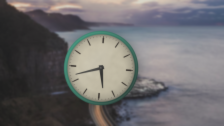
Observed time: **5:42**
